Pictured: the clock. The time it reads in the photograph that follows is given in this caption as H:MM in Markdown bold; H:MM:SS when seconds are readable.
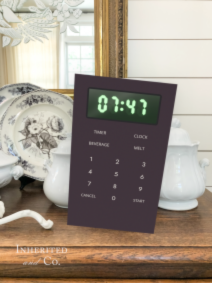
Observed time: **7:47**
